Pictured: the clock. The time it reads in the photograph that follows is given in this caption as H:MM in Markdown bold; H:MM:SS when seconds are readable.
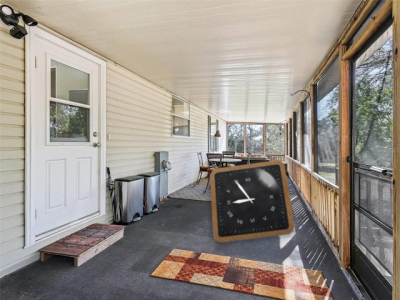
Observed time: **8:55**
